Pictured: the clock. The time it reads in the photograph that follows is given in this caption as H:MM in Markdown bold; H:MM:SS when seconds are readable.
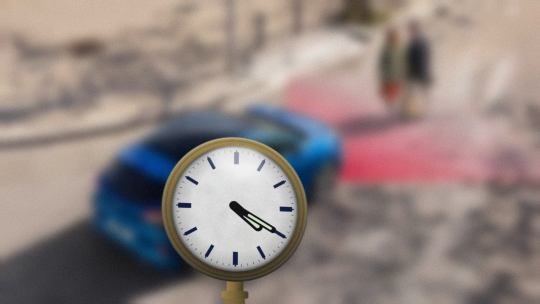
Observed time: **4:20**
